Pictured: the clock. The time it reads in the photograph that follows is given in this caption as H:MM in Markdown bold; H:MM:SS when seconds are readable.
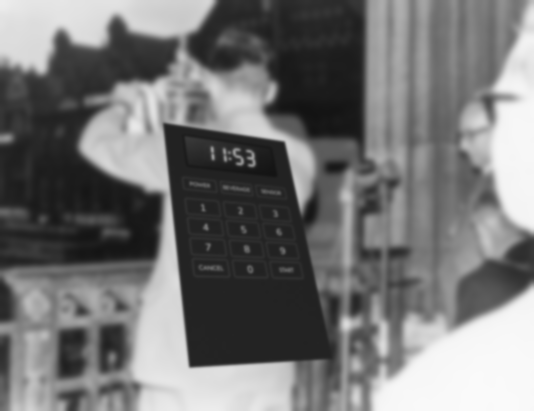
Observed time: **11:53**
